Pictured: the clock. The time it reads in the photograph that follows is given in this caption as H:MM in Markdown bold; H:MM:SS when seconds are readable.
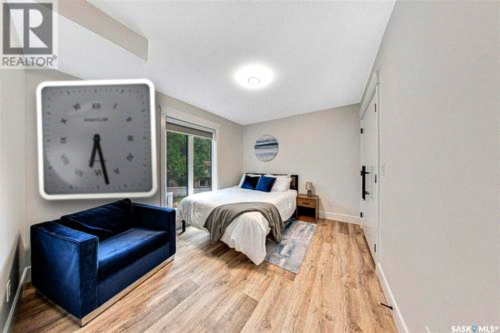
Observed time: **6:28**
